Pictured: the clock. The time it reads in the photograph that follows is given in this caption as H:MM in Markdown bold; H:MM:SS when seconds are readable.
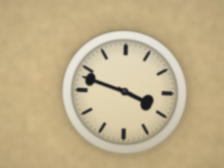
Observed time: **3:48**
